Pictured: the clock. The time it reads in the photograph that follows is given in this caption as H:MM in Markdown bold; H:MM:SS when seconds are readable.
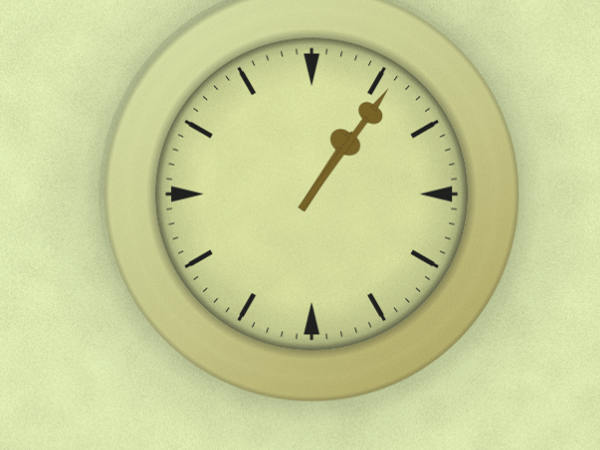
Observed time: **1:06**
